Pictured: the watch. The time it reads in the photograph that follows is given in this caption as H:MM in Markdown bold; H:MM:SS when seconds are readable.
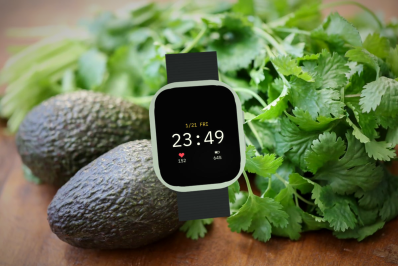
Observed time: **23:49**
